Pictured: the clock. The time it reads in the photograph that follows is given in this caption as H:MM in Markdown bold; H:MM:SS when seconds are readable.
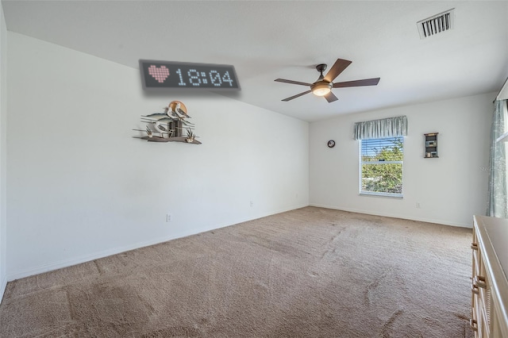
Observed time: **18:04**
